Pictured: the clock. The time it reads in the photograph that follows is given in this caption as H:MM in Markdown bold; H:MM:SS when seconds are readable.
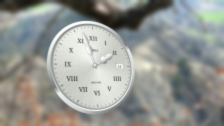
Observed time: **1:57**
